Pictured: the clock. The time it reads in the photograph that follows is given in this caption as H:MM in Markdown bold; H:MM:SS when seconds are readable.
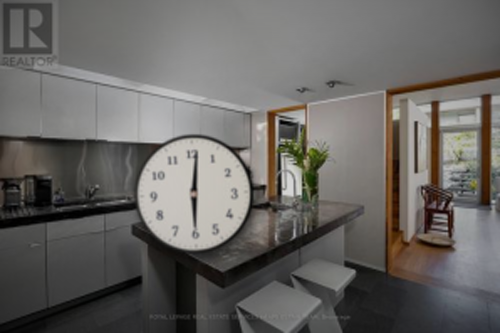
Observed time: **6:01**
